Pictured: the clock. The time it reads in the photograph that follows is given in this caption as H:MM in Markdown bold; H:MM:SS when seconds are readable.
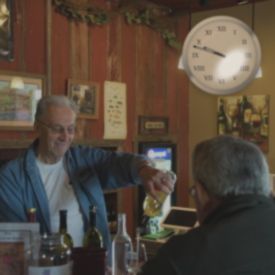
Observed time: **9:48**
